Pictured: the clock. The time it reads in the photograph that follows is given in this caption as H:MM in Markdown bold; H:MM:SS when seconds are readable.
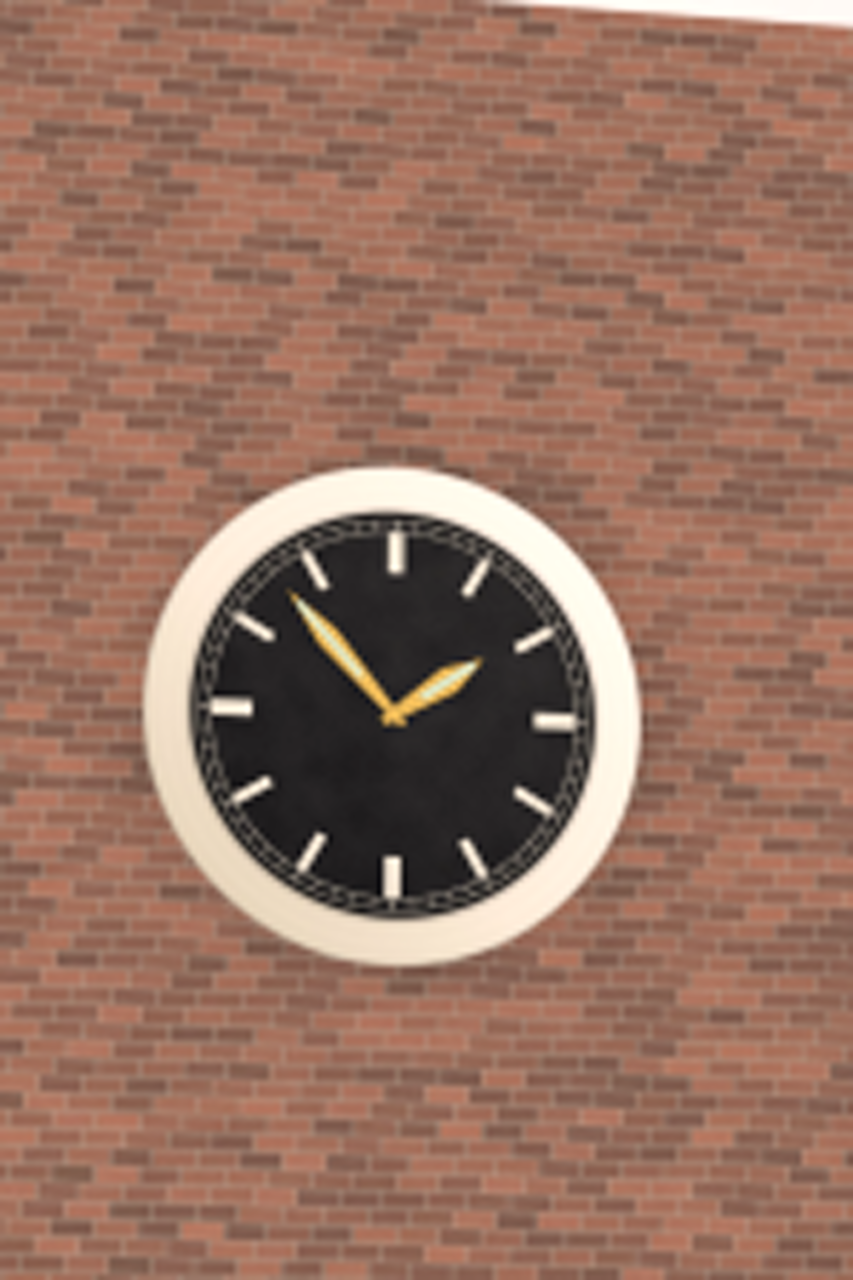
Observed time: **1:53**
